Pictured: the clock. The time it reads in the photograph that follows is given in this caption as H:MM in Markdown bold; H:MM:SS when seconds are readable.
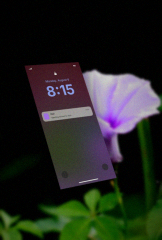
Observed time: **8:15**
